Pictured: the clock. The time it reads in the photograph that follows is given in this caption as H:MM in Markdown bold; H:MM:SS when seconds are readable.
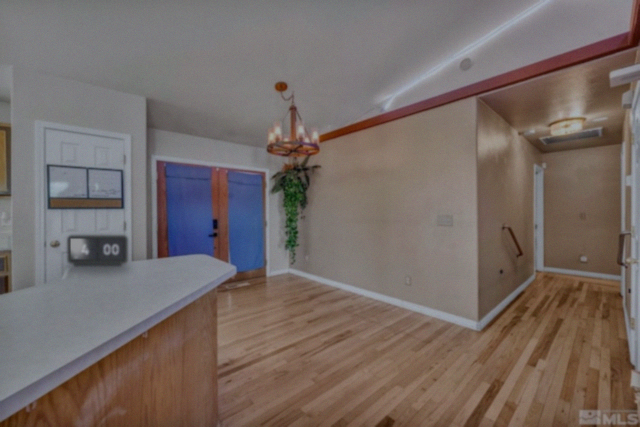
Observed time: **4:00**
